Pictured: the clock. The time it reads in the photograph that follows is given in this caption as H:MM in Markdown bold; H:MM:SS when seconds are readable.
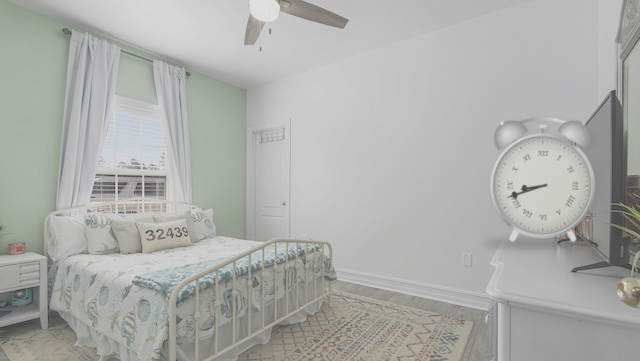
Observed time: **8:42**
